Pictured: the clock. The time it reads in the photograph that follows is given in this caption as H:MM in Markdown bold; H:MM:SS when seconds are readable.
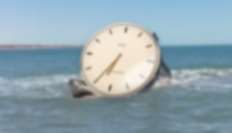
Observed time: **6:35**
